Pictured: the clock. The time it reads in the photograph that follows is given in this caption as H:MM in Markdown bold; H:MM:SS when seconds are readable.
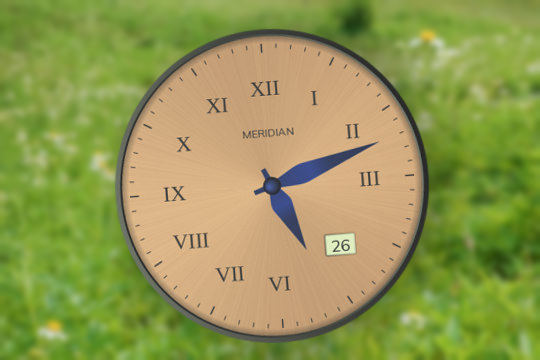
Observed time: **5:12**
